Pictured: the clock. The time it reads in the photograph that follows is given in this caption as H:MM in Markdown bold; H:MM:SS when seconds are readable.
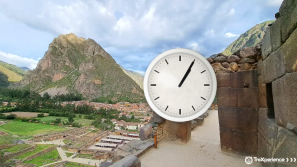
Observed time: **1:05**
